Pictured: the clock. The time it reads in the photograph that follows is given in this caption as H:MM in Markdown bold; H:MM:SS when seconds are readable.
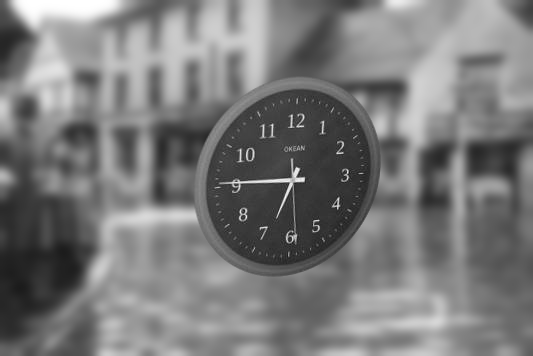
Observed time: **6:45:29**
